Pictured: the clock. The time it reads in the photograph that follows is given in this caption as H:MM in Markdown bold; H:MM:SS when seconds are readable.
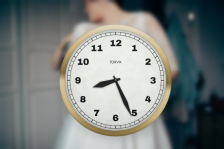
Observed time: **8:26**
